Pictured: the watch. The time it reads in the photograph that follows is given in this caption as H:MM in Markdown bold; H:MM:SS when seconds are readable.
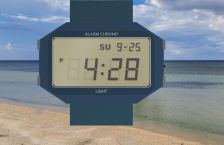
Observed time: **4:28**
